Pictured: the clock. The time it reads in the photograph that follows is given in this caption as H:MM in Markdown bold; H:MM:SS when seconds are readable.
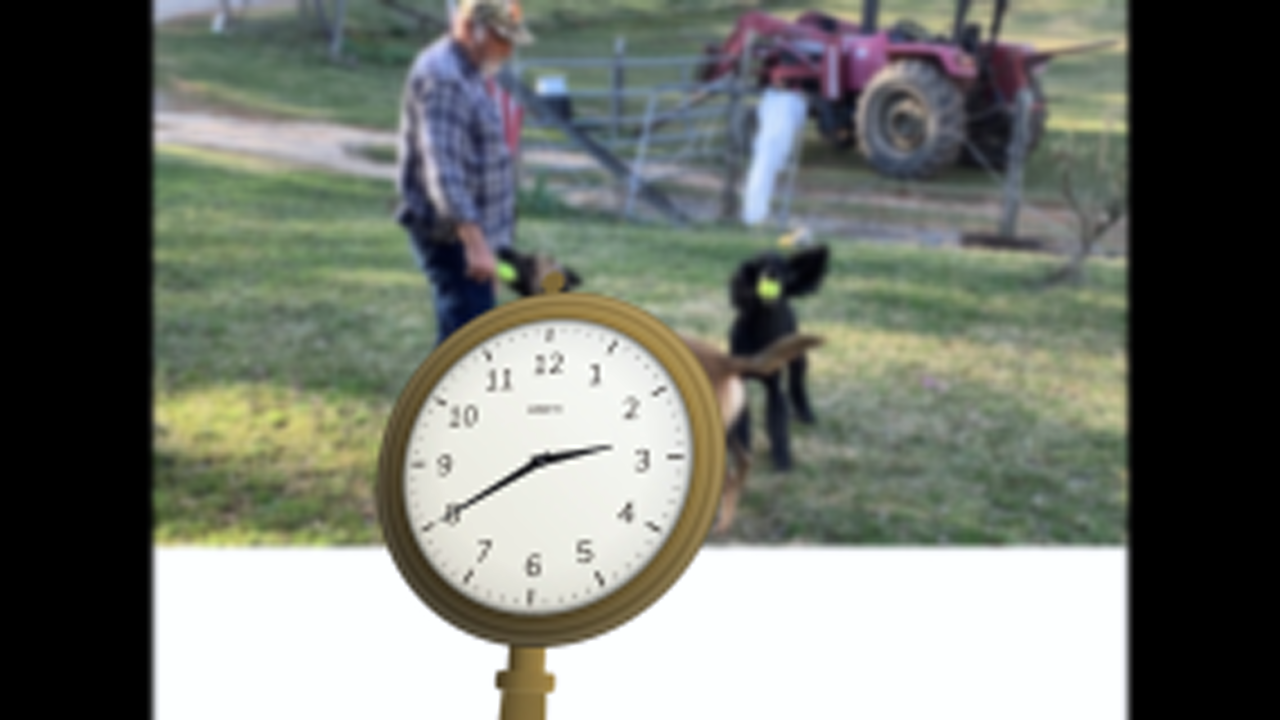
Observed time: **2:40**
